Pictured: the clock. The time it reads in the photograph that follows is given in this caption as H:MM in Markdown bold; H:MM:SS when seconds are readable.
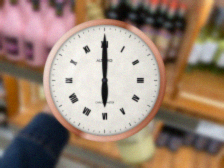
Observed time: **6:00**
